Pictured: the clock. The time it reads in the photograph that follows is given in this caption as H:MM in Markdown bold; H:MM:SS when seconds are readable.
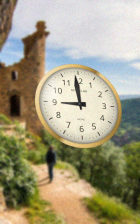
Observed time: **8:59**
